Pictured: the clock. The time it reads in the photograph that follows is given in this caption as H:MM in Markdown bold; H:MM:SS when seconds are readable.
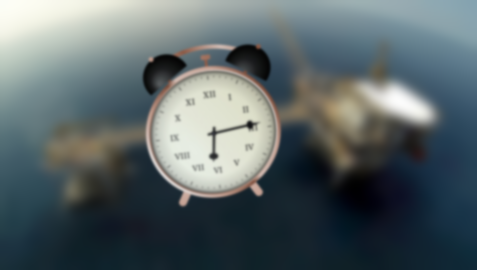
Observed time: **6:14**
